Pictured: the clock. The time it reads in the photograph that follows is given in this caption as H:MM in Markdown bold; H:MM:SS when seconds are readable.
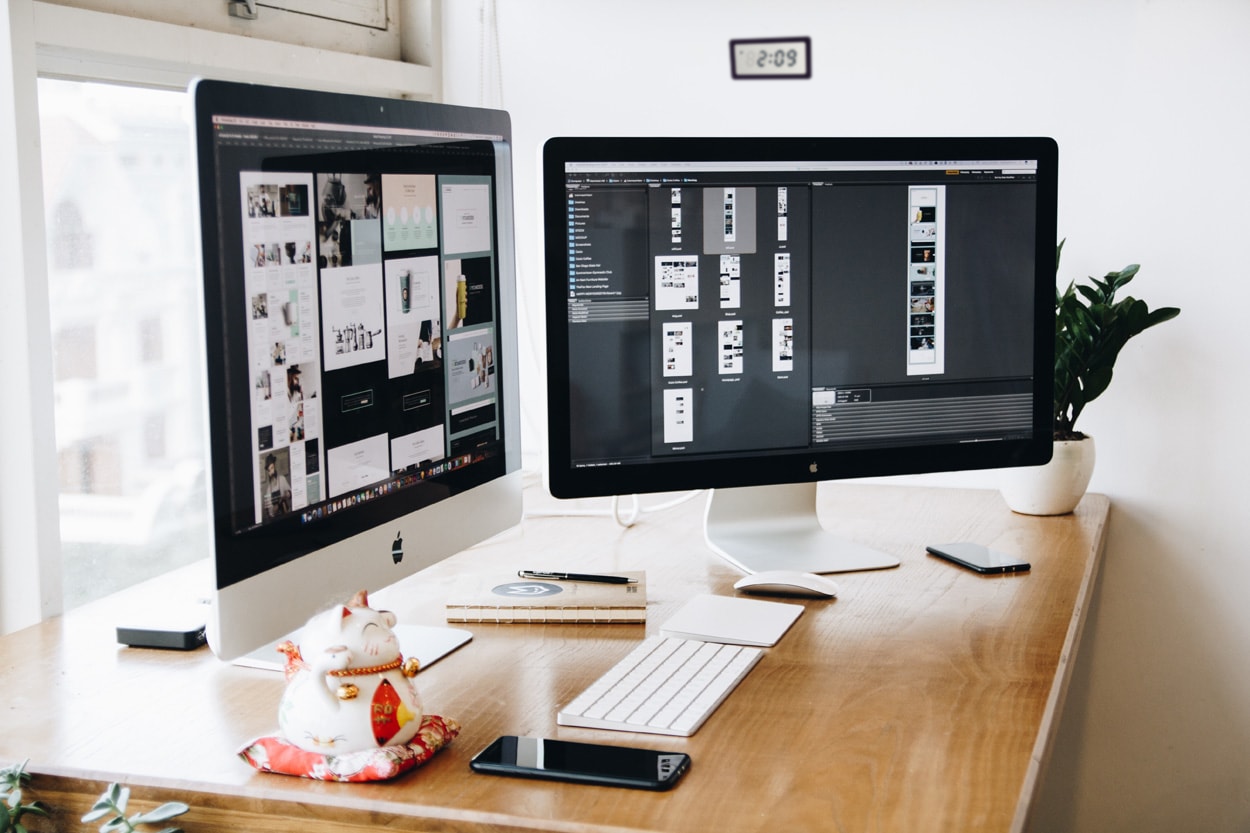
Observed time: **2:09**
